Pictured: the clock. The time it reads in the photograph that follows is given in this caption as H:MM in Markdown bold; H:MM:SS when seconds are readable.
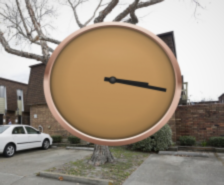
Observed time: **3:17**
